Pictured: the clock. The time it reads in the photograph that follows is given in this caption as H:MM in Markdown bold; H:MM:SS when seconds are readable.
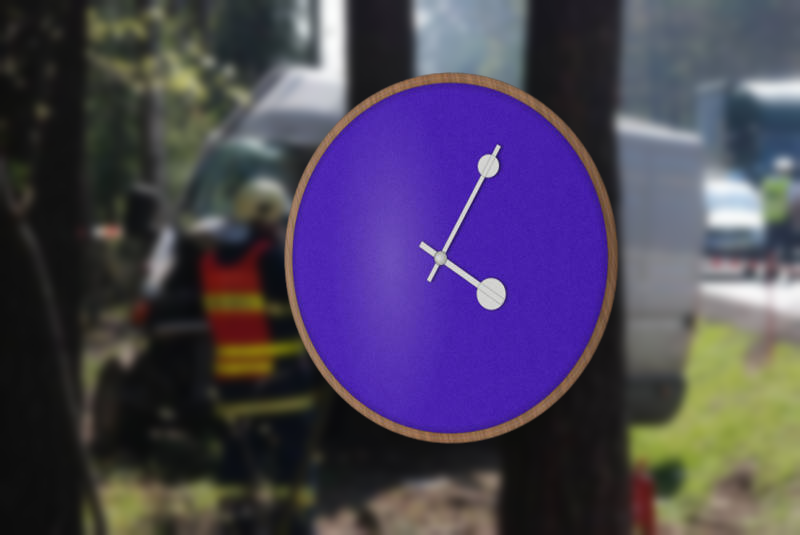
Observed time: **4:05**
